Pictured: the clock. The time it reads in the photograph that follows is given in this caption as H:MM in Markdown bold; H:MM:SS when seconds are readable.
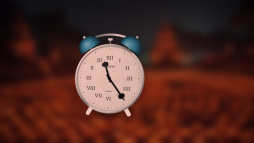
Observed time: **11:24**
